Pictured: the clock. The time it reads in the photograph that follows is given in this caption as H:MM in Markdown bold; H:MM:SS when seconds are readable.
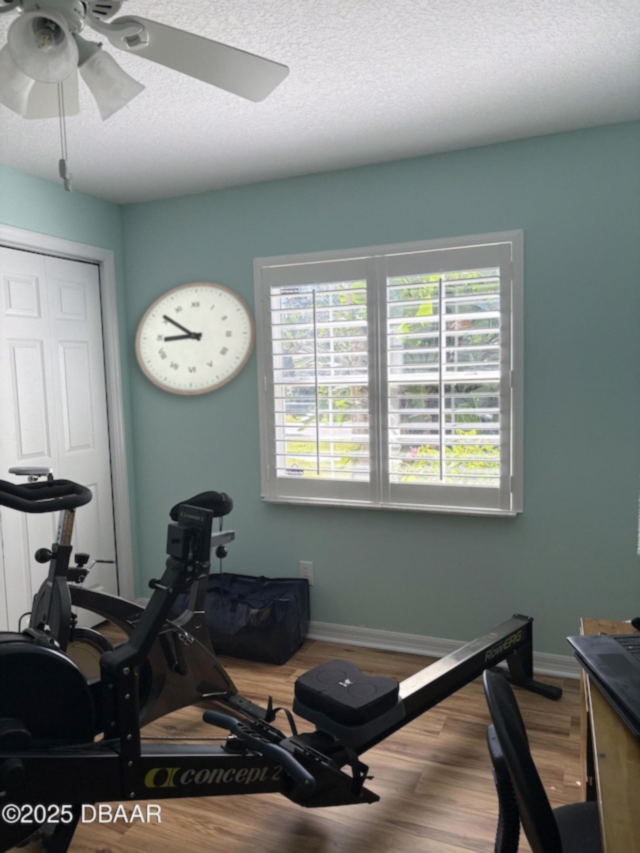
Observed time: **8:51**
